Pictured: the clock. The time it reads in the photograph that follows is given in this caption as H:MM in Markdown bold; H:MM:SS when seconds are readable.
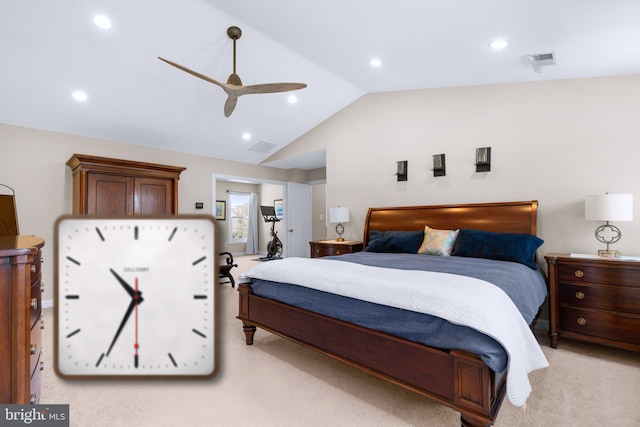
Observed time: **10:34:30**
